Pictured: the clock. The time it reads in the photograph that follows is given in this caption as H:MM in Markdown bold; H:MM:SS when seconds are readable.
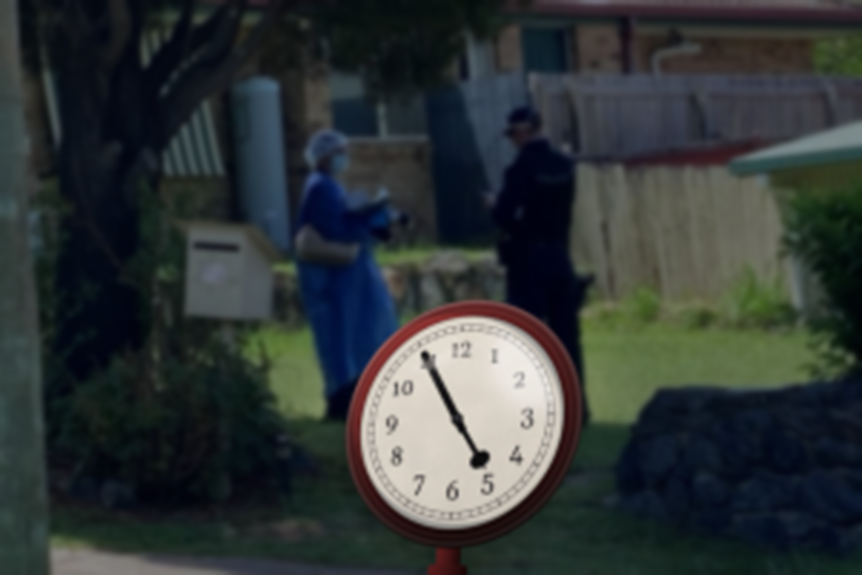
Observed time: **4:55**
